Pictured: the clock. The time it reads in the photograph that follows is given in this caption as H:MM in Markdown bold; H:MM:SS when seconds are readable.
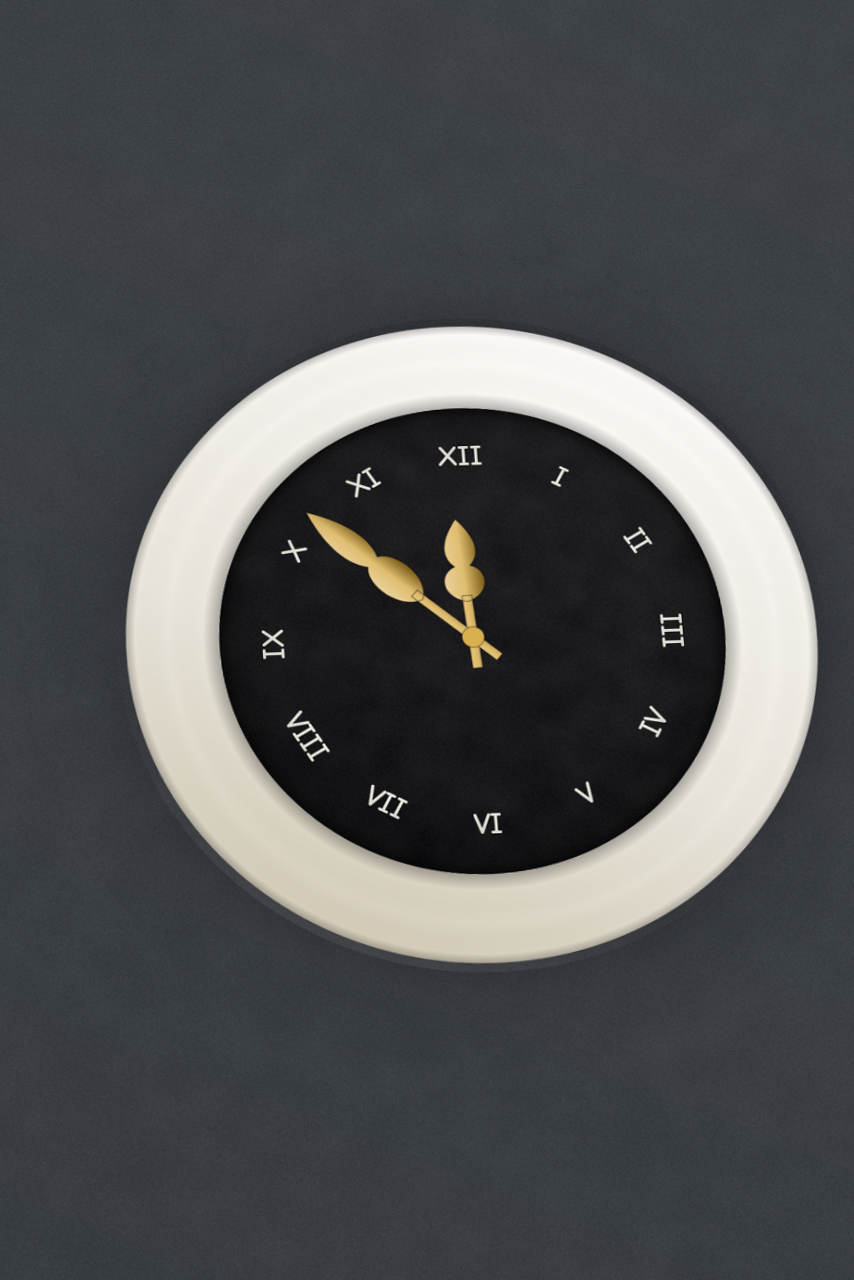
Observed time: **11:52**
